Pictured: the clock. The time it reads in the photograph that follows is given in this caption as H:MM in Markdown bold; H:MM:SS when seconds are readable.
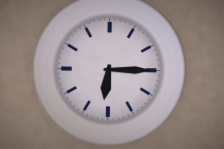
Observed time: **6:15**
